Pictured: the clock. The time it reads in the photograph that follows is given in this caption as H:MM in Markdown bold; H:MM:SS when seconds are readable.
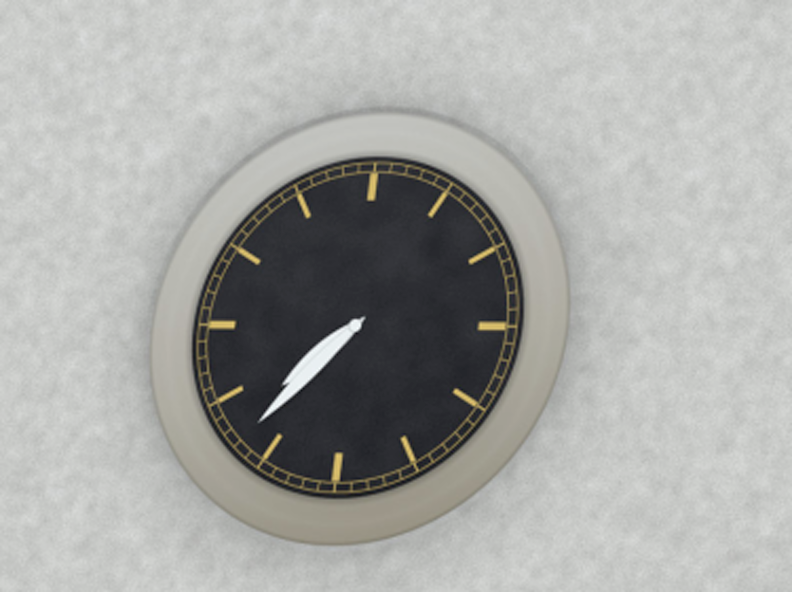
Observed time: **7:37**
